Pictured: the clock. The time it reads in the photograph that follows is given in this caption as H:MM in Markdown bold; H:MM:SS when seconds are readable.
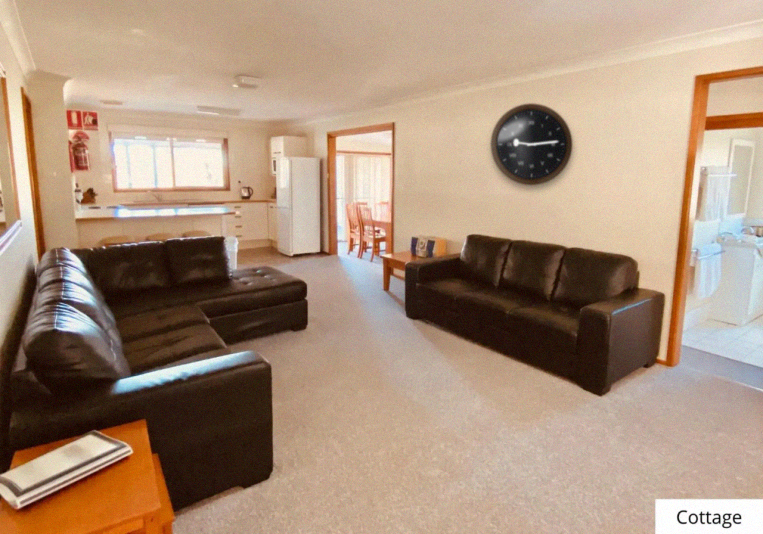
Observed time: **9:14**
